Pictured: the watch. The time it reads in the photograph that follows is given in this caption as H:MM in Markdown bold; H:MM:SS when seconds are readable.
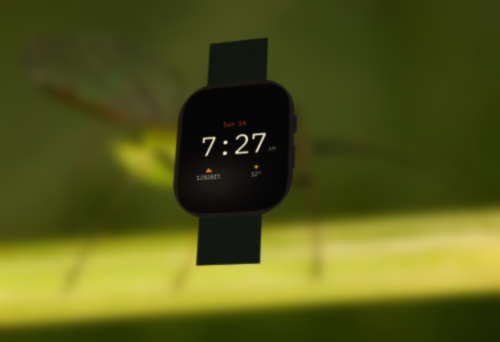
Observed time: **7:27**
